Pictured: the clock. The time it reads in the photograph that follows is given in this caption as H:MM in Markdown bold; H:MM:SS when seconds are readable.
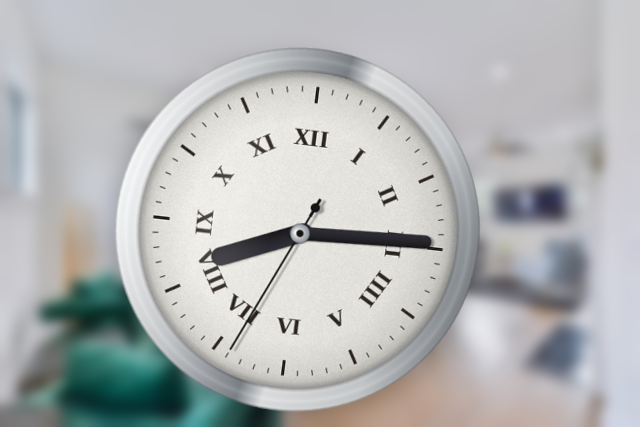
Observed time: **8:14:34**
